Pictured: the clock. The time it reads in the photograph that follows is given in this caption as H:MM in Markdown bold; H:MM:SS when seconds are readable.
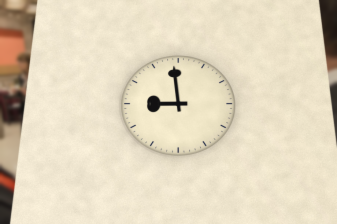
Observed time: **8:59**
